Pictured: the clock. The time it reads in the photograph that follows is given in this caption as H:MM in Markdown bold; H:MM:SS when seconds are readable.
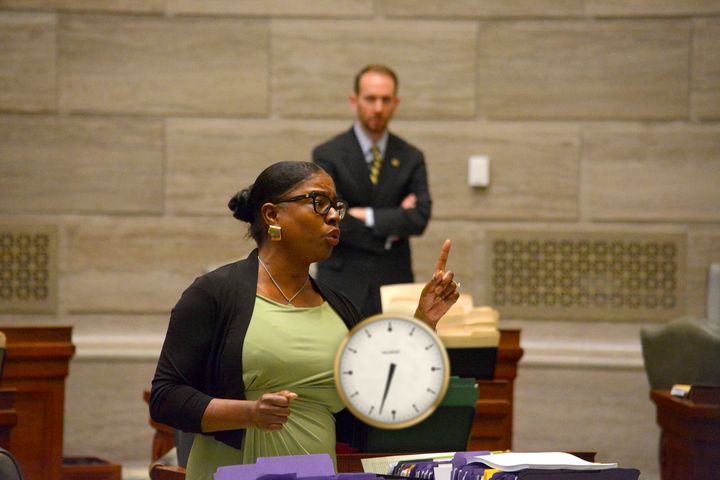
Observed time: **6:33**
